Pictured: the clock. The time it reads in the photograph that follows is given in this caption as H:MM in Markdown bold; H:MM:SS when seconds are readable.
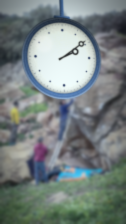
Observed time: **2:09**
